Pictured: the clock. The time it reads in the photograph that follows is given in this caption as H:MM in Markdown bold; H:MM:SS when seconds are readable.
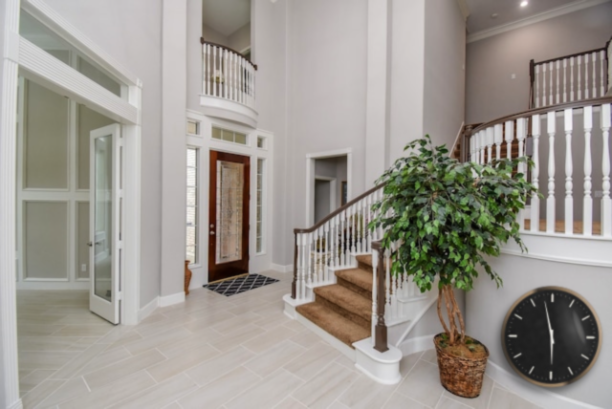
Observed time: **5:58**
